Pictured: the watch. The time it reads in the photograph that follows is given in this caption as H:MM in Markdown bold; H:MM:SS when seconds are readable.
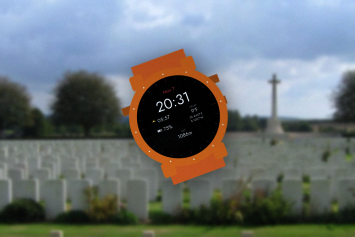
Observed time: **20:31**
